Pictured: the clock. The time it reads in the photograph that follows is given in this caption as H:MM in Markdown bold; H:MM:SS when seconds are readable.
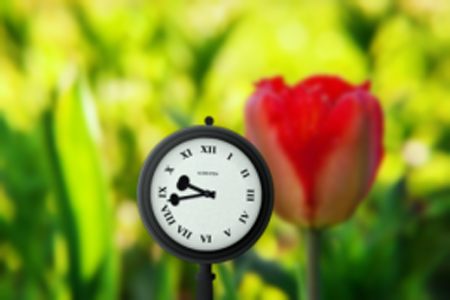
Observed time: **9:43**
